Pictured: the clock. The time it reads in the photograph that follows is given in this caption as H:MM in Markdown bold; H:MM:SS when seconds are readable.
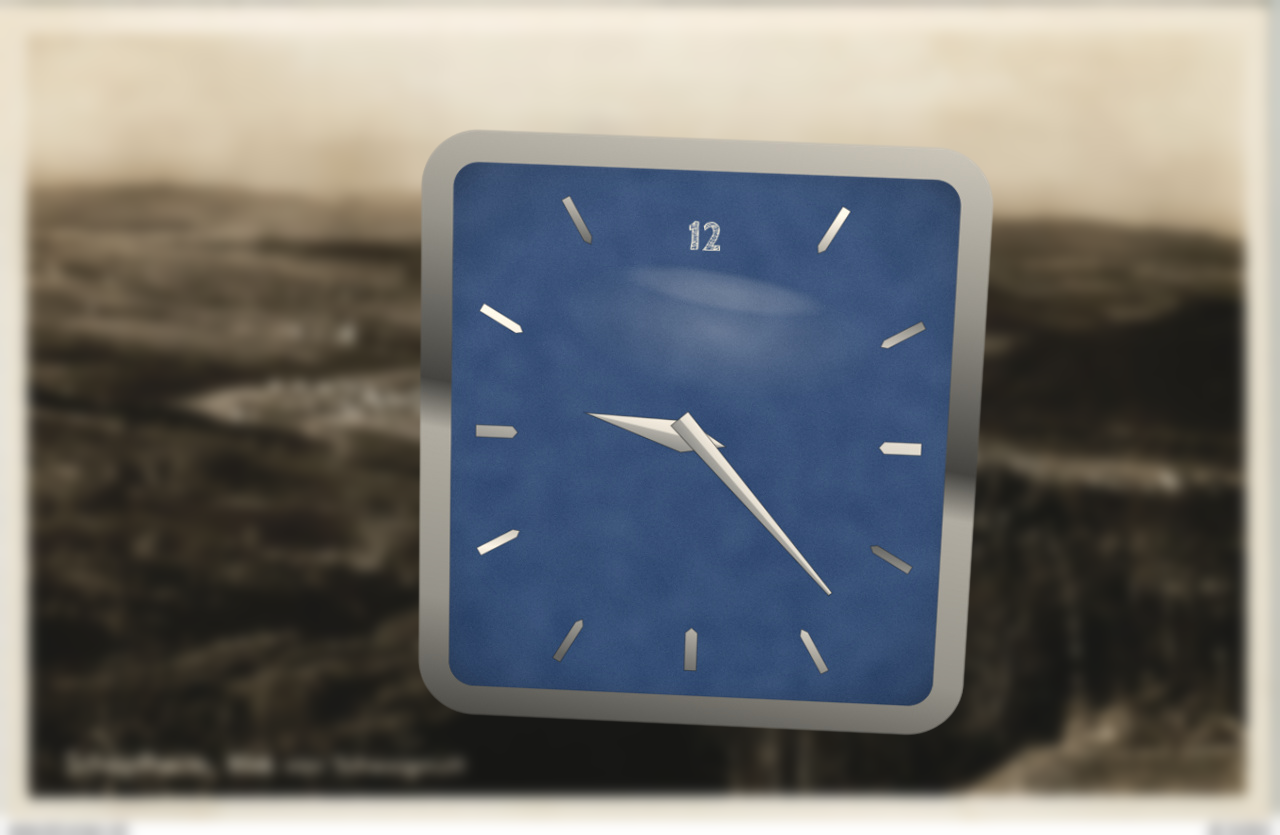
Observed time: **9:23**
